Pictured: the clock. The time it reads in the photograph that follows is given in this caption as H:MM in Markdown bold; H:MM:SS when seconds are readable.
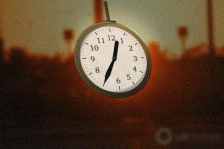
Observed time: **12:35**
